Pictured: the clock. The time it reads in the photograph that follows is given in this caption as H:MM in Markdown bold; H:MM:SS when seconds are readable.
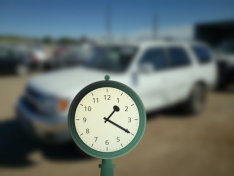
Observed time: **1:20**
